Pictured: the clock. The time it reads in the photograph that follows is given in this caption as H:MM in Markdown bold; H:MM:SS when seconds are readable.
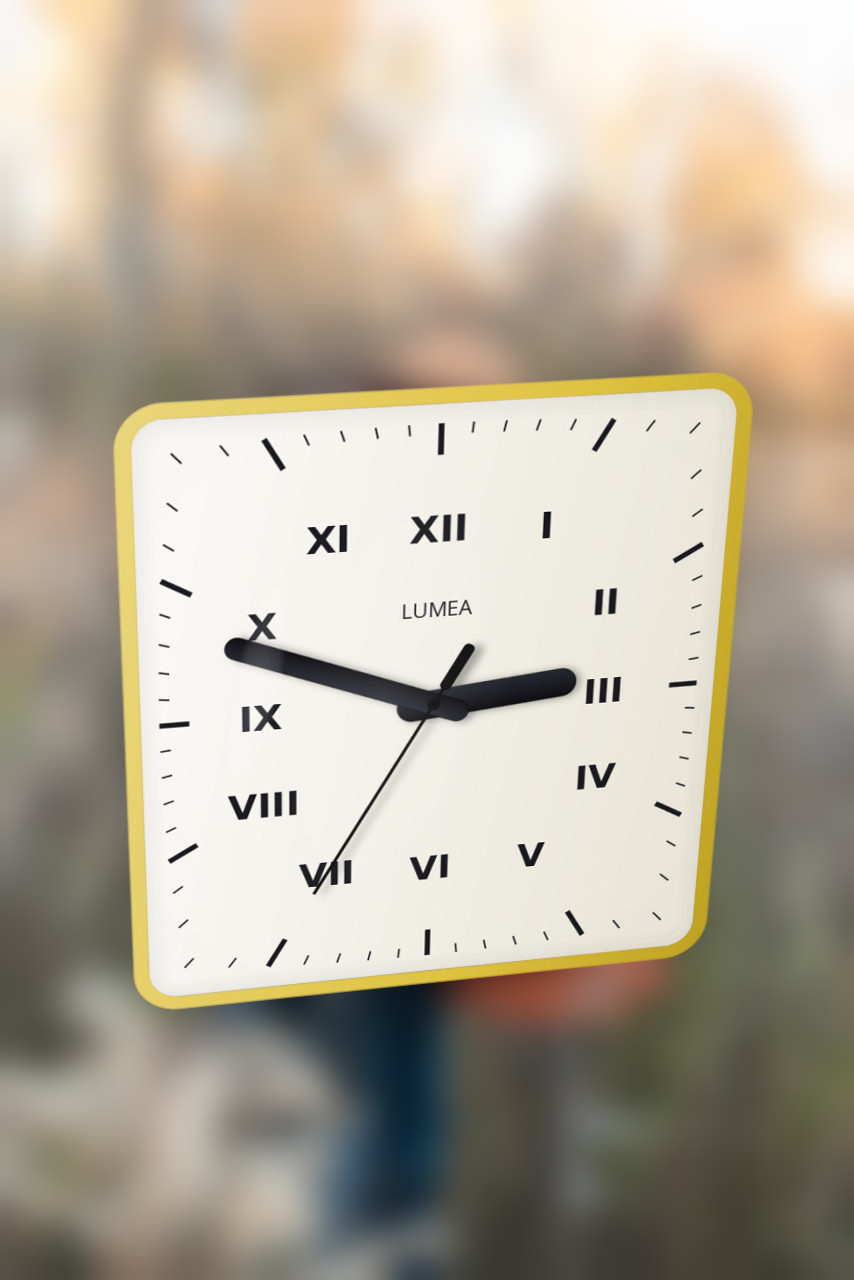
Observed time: **2:48:35**
